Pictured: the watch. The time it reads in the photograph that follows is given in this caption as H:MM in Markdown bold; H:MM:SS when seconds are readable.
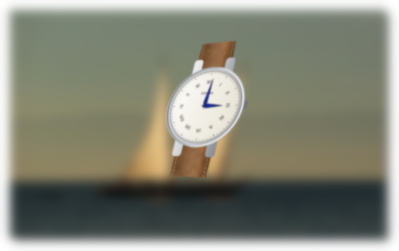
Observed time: **3:01**
